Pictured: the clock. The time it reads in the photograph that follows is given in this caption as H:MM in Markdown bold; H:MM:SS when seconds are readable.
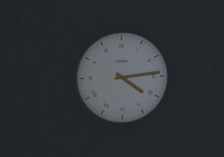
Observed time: **4:14**
